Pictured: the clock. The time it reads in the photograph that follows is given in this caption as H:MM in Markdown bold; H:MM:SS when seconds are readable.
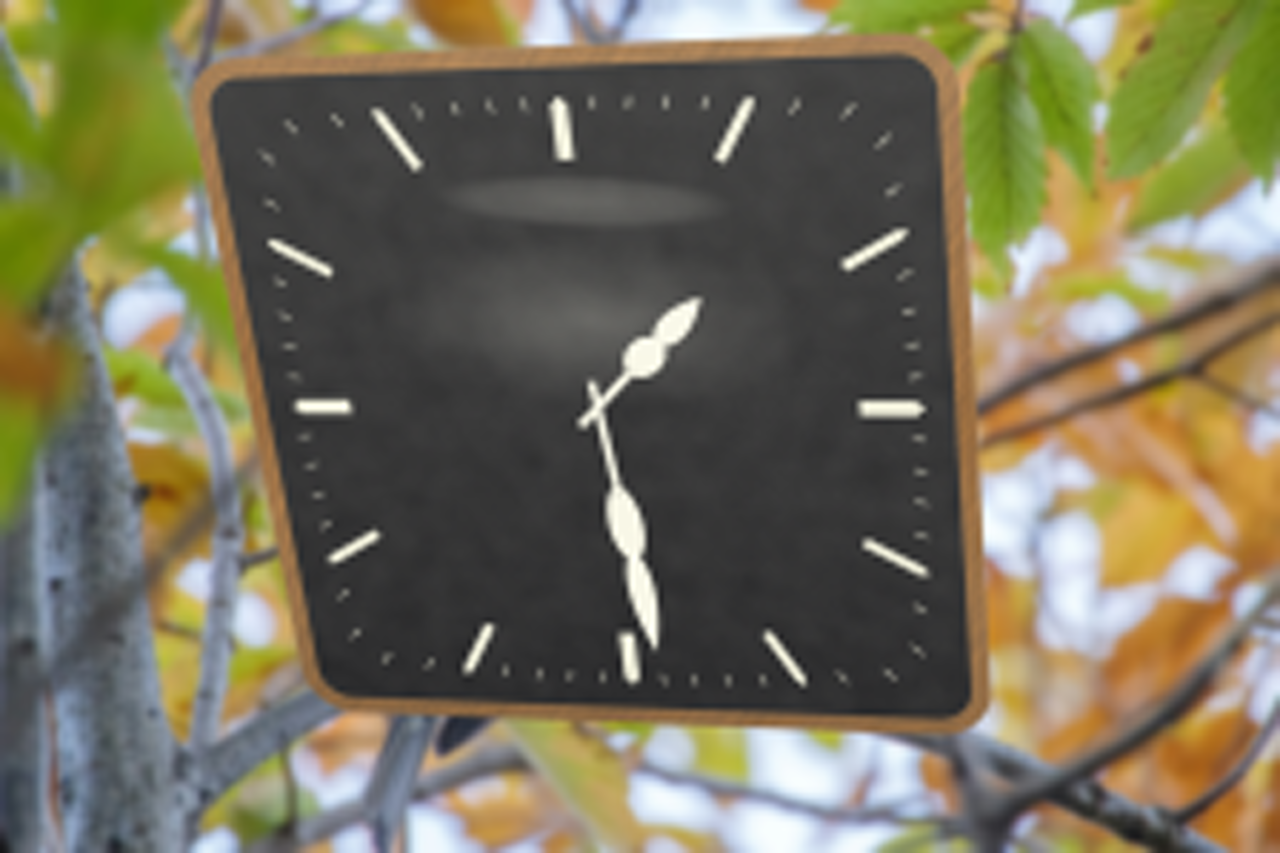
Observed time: **1:29**
